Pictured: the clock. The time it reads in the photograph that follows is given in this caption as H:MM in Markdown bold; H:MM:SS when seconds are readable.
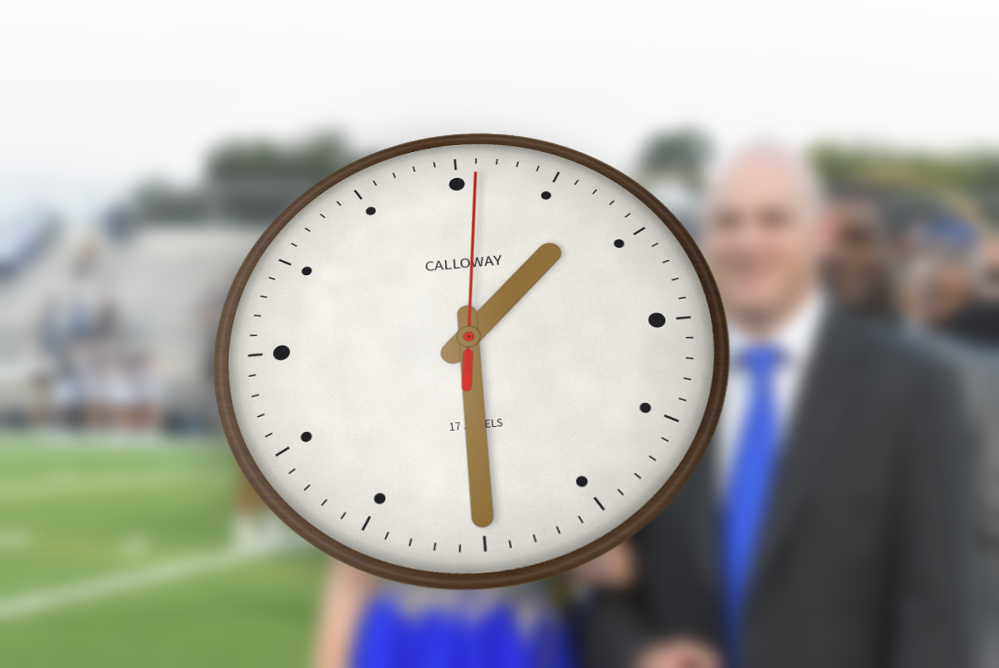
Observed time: **1:30:01**
